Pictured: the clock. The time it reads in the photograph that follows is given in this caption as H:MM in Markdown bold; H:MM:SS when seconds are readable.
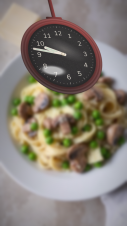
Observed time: **9:47**
